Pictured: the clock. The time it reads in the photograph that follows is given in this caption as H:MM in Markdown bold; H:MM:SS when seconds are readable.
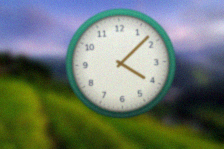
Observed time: **4:08**
